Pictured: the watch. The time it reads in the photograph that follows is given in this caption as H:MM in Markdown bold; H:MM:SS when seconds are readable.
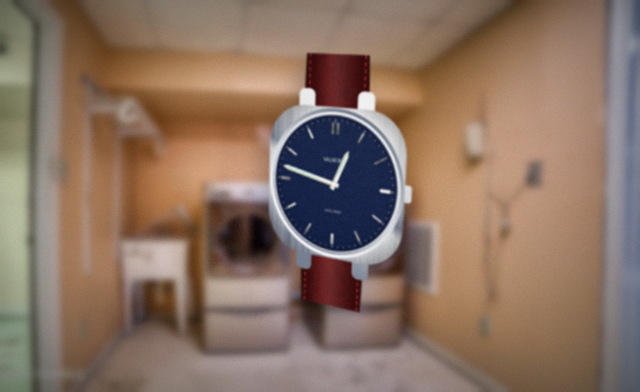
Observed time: **12:47**
